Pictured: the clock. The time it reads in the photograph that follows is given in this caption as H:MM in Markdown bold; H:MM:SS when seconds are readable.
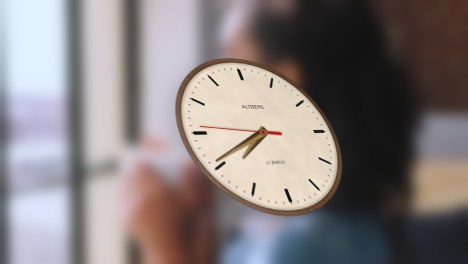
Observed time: **7:40:46**
